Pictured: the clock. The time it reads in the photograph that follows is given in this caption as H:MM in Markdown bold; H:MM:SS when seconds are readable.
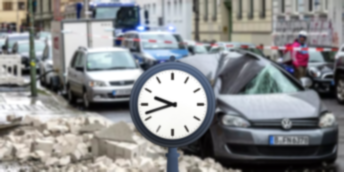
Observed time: **9:42**
